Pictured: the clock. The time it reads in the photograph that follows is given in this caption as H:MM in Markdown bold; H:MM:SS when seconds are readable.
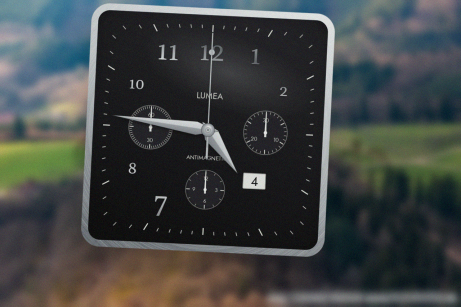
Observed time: **4:46**
